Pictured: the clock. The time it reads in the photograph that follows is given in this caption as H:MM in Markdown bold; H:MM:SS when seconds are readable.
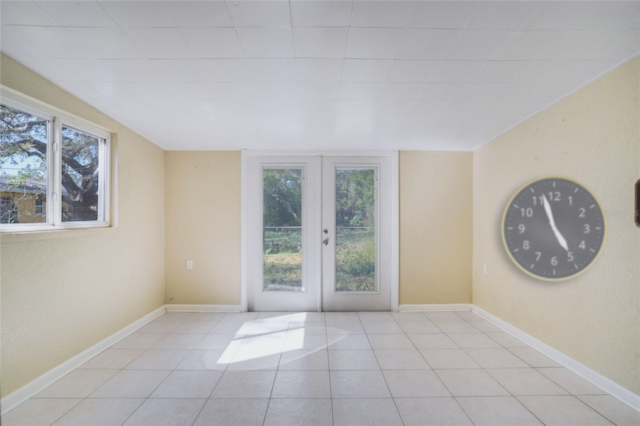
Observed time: **4:57**
